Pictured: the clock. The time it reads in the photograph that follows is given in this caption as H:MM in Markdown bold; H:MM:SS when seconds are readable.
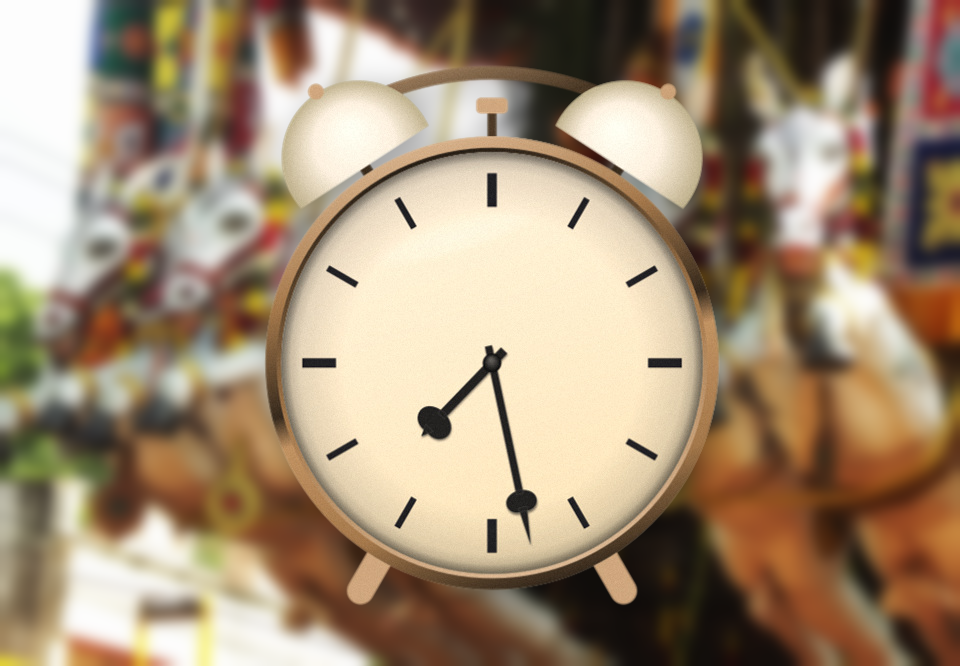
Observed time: **7:28**
